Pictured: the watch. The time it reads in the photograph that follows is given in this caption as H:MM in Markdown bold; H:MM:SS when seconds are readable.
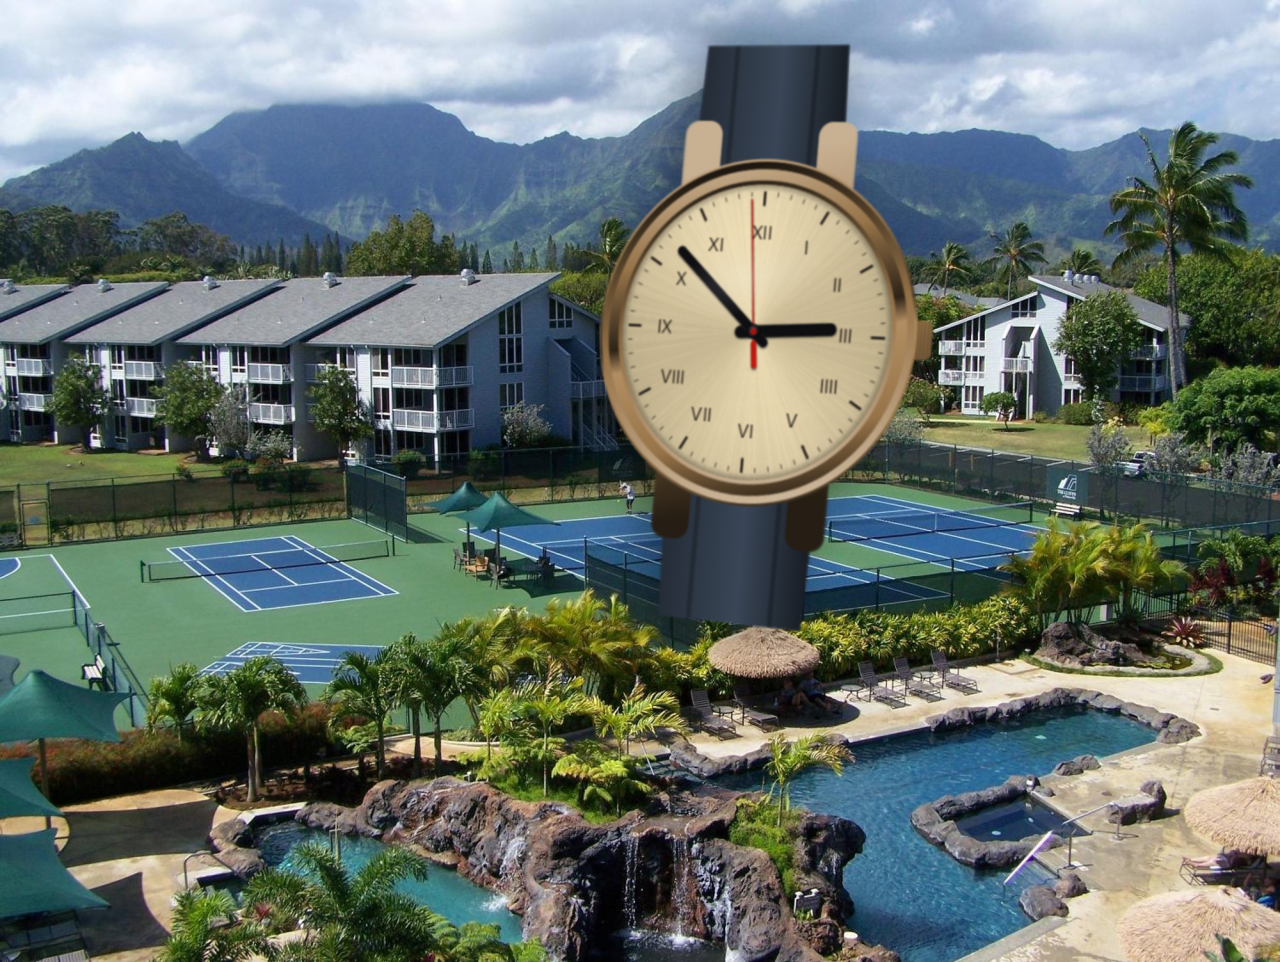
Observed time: **2:51:59**
